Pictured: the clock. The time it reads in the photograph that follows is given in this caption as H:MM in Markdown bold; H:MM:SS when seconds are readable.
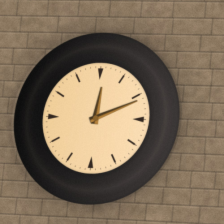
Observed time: **12:11**
